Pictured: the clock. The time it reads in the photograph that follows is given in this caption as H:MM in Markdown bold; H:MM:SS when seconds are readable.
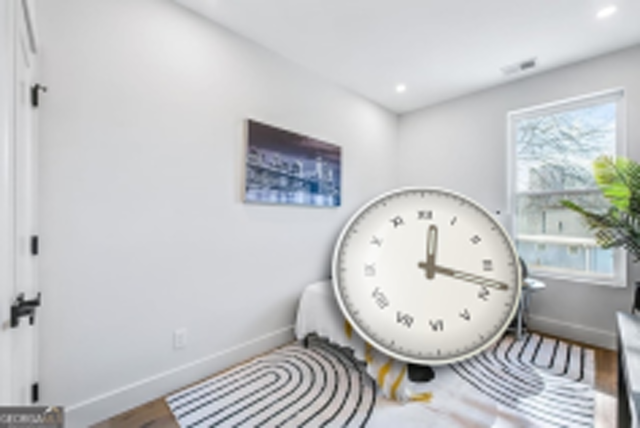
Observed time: **12:18**
